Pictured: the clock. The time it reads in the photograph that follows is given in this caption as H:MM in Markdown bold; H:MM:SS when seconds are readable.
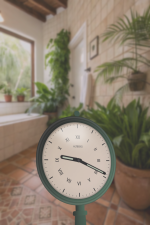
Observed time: **9:19**
